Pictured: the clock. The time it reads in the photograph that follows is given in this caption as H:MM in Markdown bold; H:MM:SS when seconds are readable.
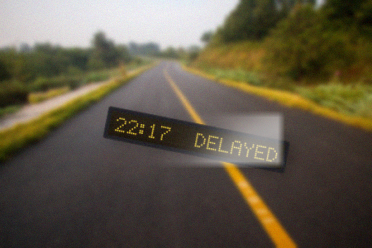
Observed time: **22:17**
